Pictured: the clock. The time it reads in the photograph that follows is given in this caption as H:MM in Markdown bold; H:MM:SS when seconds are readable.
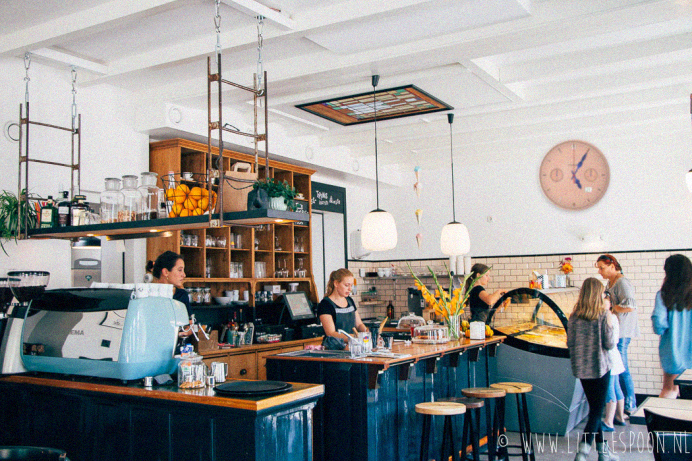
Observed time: **5:05**
